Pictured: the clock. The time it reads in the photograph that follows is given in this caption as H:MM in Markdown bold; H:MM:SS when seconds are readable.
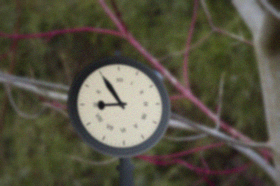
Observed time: **8:55**
